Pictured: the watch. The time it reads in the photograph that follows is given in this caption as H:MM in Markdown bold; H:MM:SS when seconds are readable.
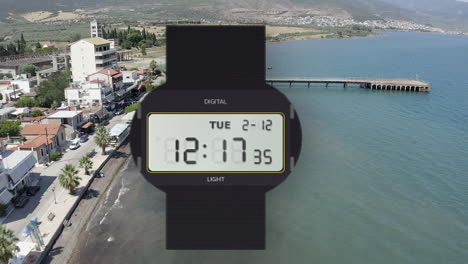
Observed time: **12:17:35**
